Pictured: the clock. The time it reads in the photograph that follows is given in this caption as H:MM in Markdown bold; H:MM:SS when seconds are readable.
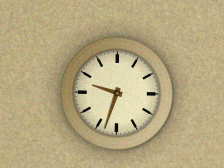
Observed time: **9:33**
